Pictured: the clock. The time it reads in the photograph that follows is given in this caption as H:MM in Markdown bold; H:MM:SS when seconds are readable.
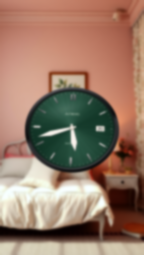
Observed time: **5:42**
